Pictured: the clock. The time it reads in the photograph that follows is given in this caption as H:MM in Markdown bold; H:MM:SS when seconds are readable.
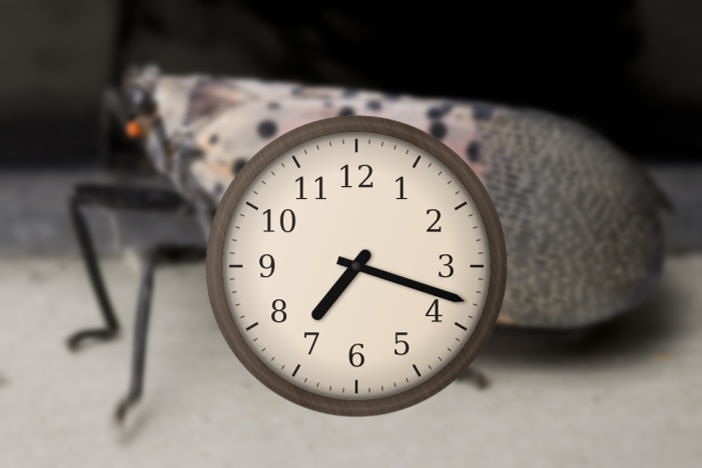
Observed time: **7:18**
